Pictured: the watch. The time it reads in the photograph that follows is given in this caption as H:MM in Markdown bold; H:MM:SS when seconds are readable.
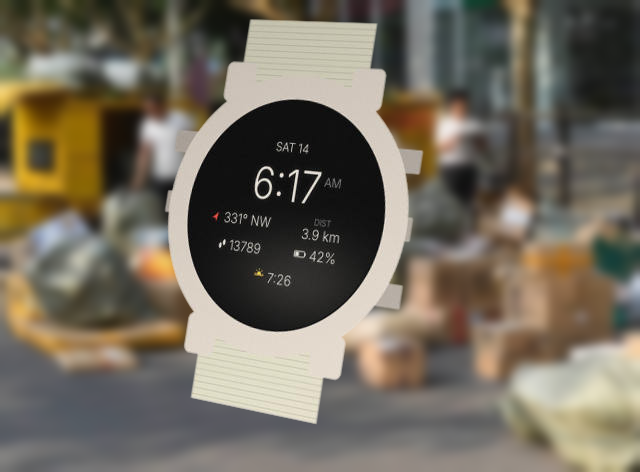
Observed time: **6:17**
